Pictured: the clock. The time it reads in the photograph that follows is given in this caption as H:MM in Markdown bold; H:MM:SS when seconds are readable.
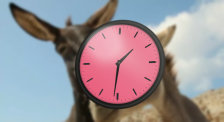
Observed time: **1:31**
